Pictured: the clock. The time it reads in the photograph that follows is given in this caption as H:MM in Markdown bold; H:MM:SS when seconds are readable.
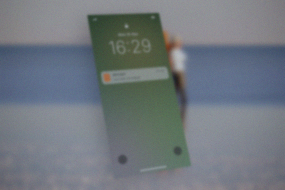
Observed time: **16:29**
